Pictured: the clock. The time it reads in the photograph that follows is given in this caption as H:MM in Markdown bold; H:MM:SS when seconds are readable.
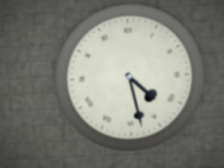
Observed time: **4:28**
